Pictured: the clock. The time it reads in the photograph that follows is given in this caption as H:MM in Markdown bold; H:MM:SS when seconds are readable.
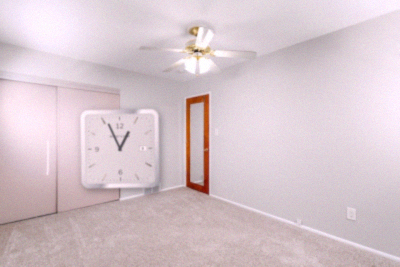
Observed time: **12:56**
